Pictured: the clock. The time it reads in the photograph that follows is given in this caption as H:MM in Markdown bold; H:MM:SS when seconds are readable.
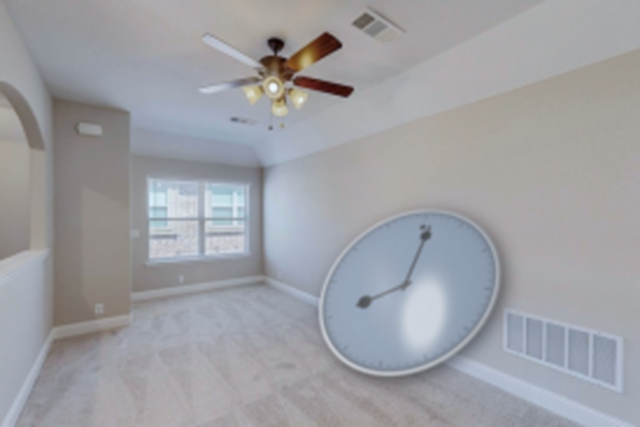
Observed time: **8:01**
